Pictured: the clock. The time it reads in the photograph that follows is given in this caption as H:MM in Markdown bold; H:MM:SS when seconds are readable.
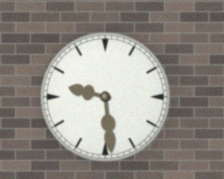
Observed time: **9:29**
